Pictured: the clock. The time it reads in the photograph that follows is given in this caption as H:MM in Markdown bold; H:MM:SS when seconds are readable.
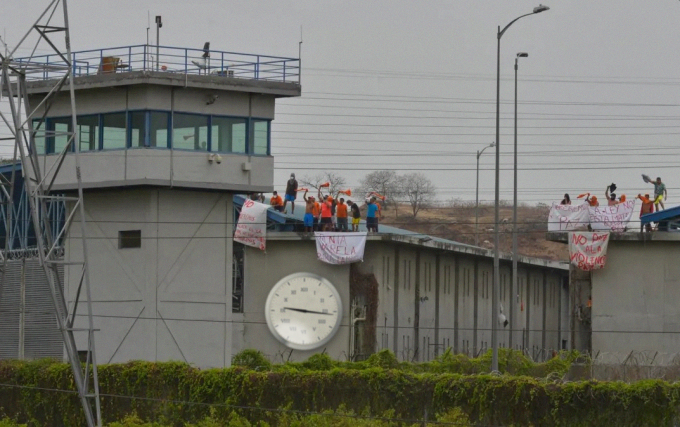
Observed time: **9:16**
